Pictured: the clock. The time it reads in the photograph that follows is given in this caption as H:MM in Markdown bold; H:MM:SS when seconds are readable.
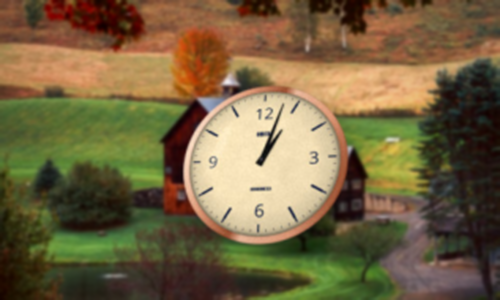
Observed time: **1:03**
